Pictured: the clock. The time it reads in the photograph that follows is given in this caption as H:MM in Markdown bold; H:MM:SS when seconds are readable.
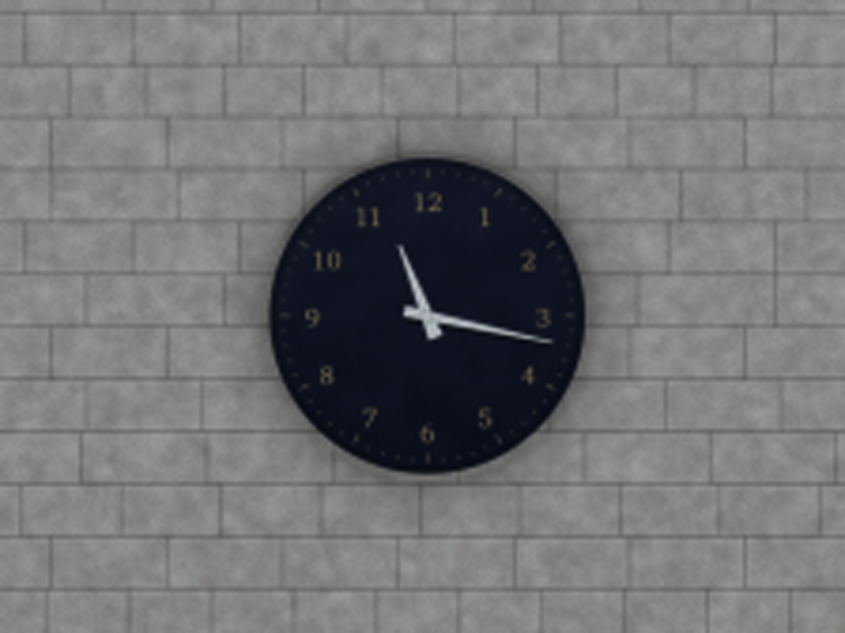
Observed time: **11:17**
